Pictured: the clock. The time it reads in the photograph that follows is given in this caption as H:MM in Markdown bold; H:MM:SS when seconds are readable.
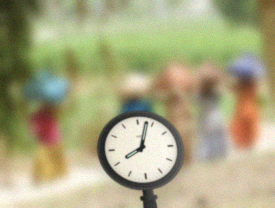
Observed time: **8:03**
